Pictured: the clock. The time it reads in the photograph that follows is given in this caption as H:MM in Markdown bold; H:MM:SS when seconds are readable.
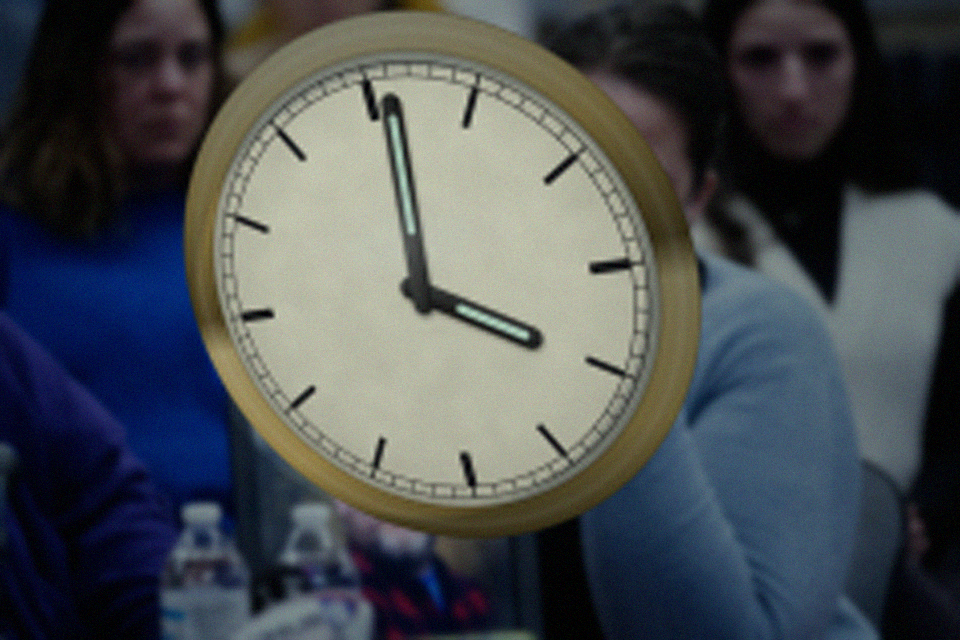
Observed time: **4:01**
